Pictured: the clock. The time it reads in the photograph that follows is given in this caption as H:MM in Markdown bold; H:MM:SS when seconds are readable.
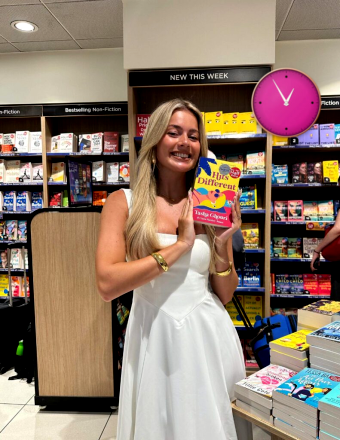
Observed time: **12:55**
